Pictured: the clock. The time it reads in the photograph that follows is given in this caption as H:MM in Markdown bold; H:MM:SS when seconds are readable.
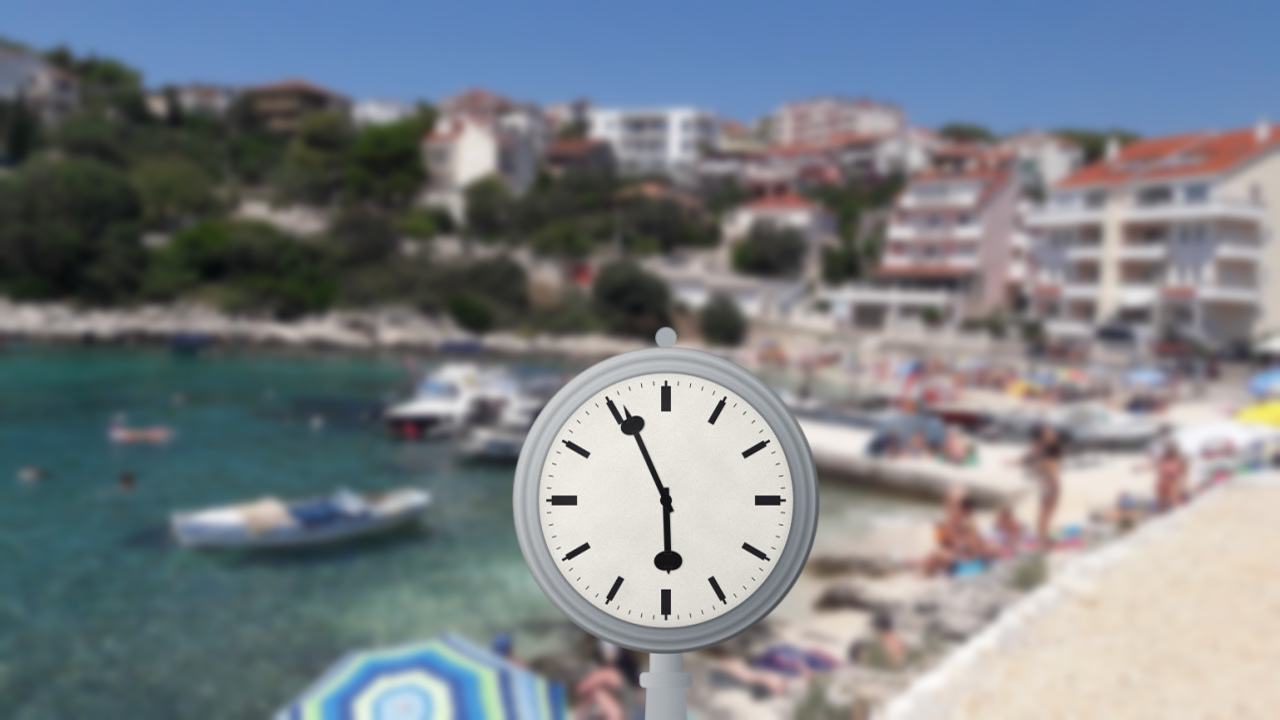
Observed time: **5:56**
